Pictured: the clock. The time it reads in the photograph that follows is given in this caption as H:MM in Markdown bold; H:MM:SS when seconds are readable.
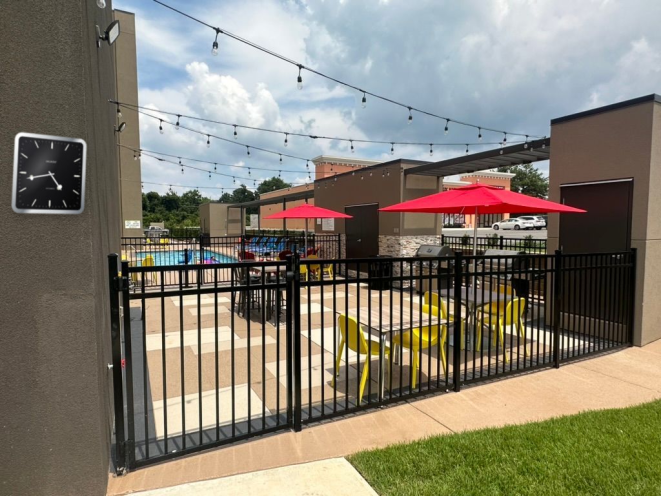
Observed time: **4:43**
